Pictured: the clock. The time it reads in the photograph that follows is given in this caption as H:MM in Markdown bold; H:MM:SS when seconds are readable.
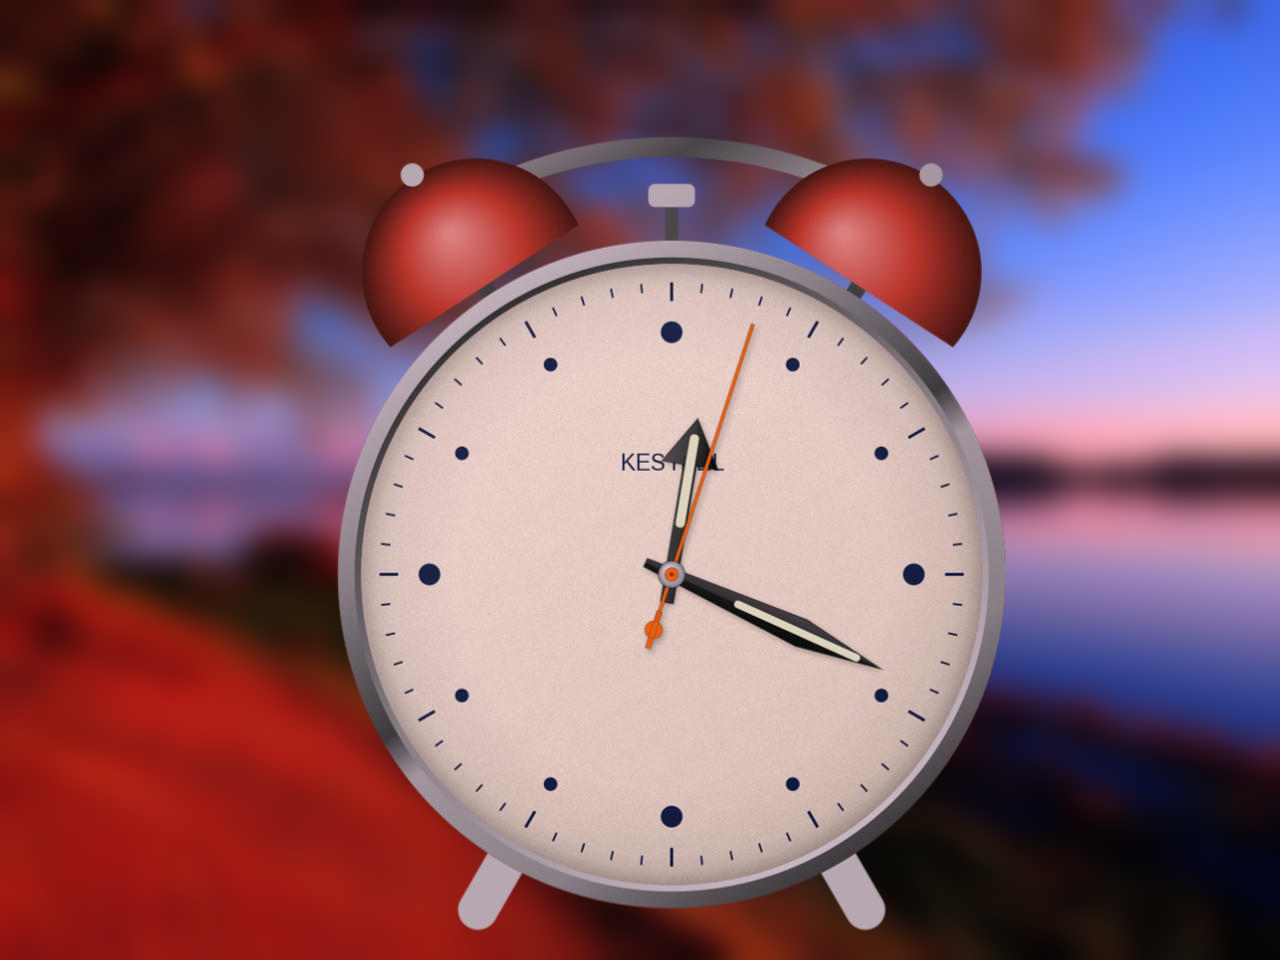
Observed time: **12:19:03**
